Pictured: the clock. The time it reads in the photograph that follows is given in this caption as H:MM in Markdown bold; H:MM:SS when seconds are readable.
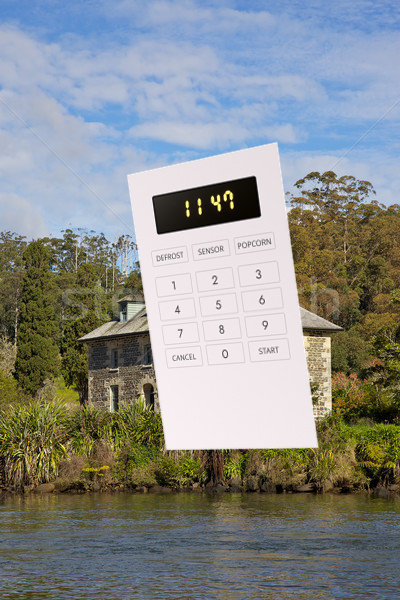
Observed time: **11:47**
